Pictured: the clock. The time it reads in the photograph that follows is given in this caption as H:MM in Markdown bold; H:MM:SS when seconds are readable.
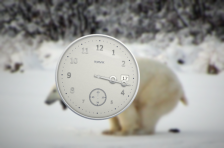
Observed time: **3:17**
